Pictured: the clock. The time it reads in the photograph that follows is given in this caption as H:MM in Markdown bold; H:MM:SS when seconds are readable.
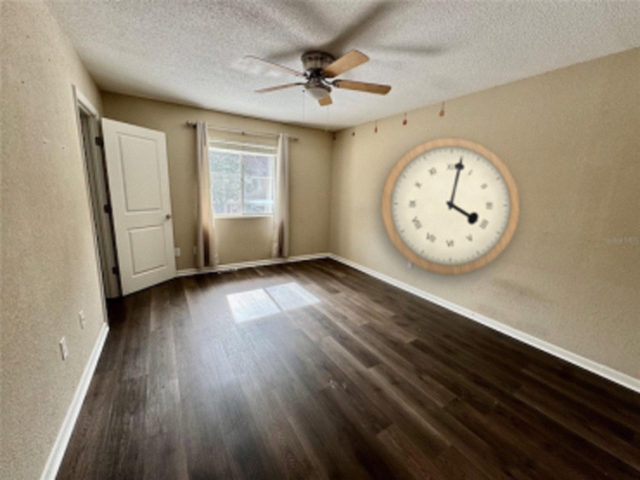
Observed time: **4:02**
